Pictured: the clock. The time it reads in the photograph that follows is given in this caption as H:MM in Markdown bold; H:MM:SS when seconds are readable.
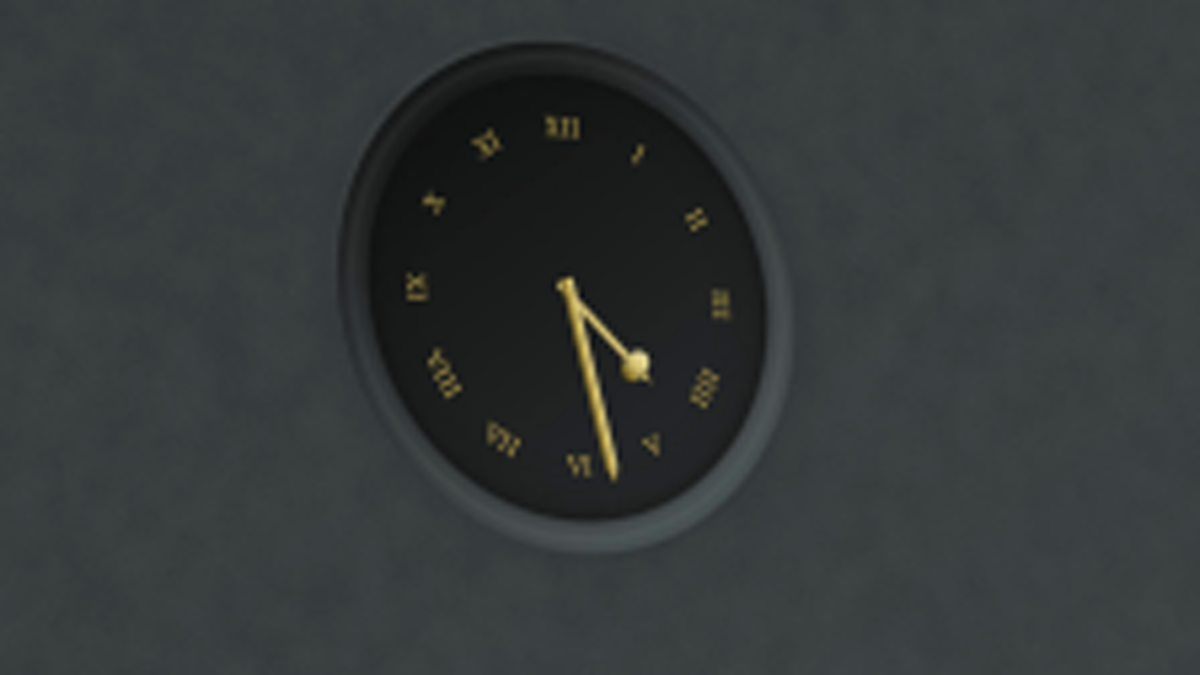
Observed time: **4:28**
